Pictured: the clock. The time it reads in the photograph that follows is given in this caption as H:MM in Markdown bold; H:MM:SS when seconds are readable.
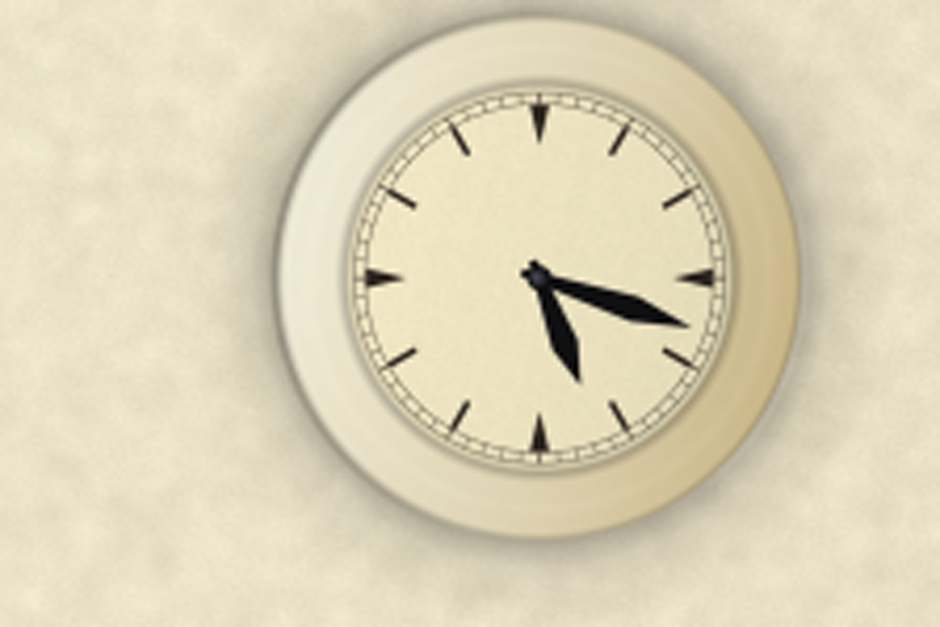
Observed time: **5:18**
